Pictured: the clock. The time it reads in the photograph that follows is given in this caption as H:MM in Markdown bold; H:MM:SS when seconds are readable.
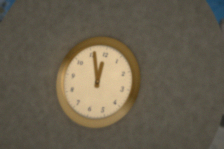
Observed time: **11:56**
